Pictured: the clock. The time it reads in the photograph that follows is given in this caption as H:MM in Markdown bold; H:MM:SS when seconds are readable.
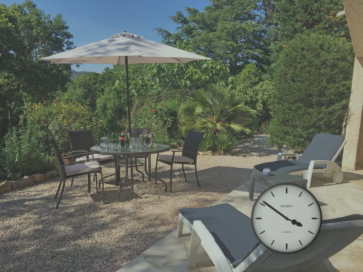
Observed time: **3:51**
